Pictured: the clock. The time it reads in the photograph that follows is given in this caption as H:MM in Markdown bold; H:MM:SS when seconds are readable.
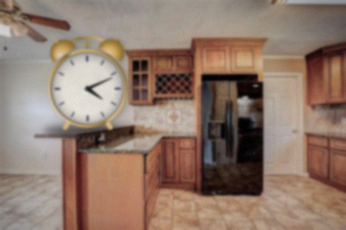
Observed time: **4:11**
